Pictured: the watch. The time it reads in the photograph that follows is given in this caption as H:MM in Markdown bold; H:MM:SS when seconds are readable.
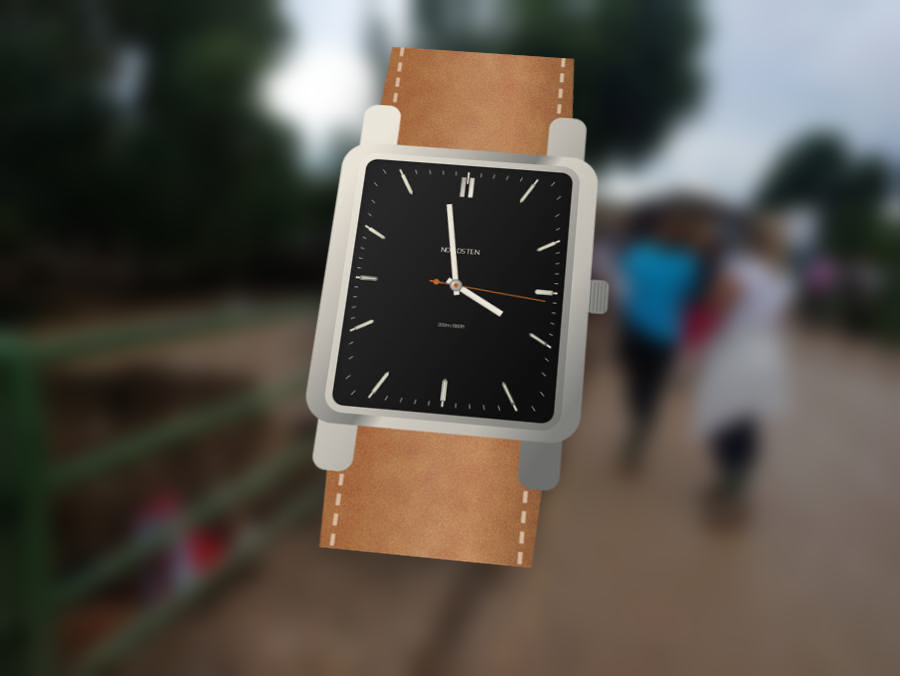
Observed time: **3:58:16**
